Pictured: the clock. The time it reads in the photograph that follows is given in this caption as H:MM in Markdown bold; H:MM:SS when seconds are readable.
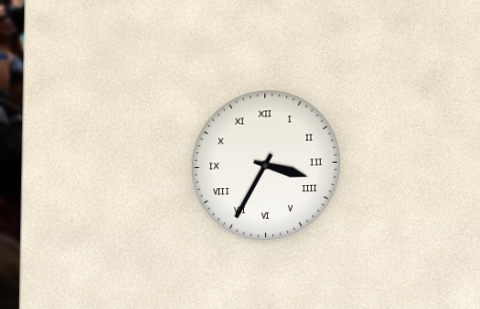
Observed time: **3:35**
